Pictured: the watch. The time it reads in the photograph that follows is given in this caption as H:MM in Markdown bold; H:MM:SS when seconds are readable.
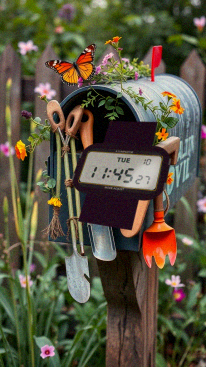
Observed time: **11:45:27**
